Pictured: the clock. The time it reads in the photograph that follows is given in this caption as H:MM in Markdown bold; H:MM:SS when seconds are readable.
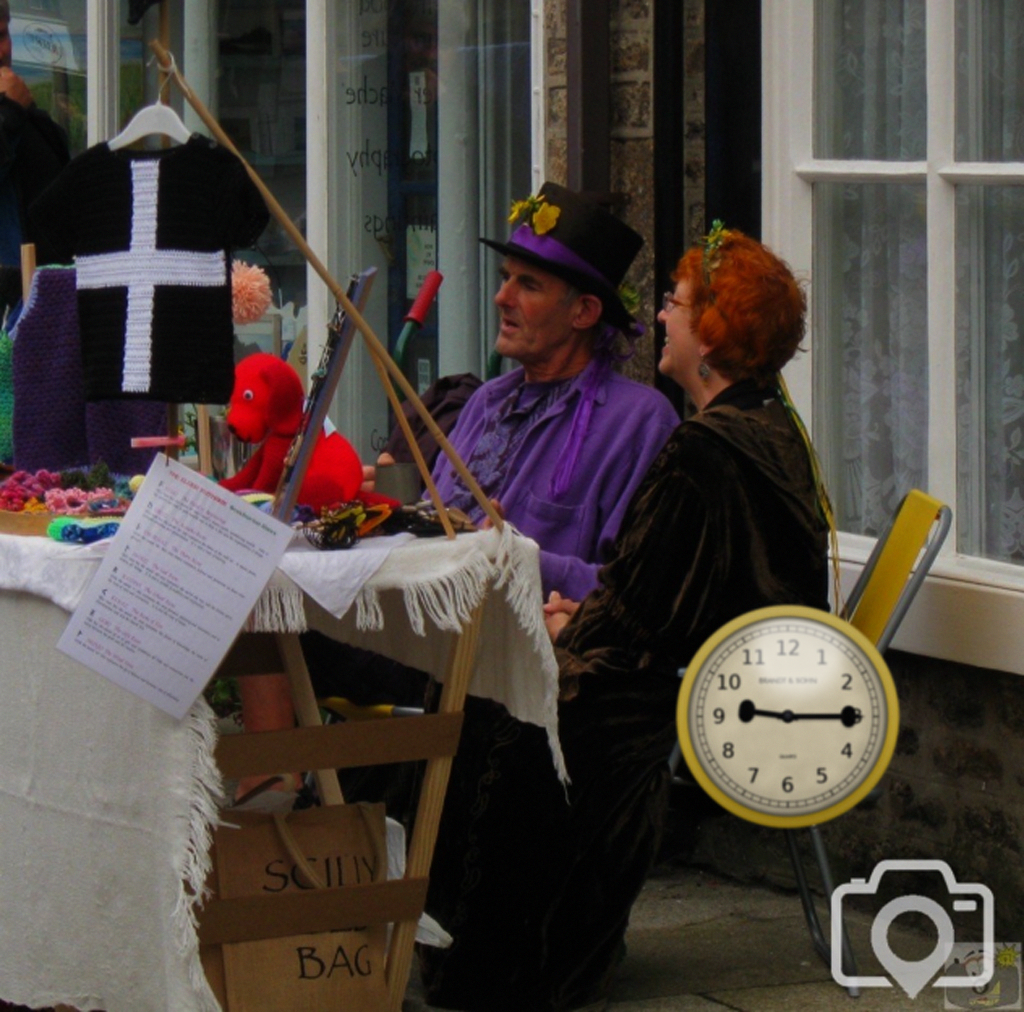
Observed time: **9:15**
